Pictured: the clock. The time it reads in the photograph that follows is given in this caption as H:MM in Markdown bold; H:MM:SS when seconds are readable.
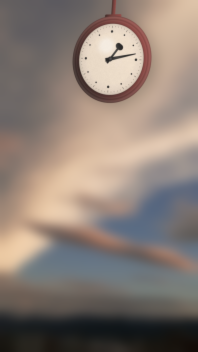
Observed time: **1:13**
